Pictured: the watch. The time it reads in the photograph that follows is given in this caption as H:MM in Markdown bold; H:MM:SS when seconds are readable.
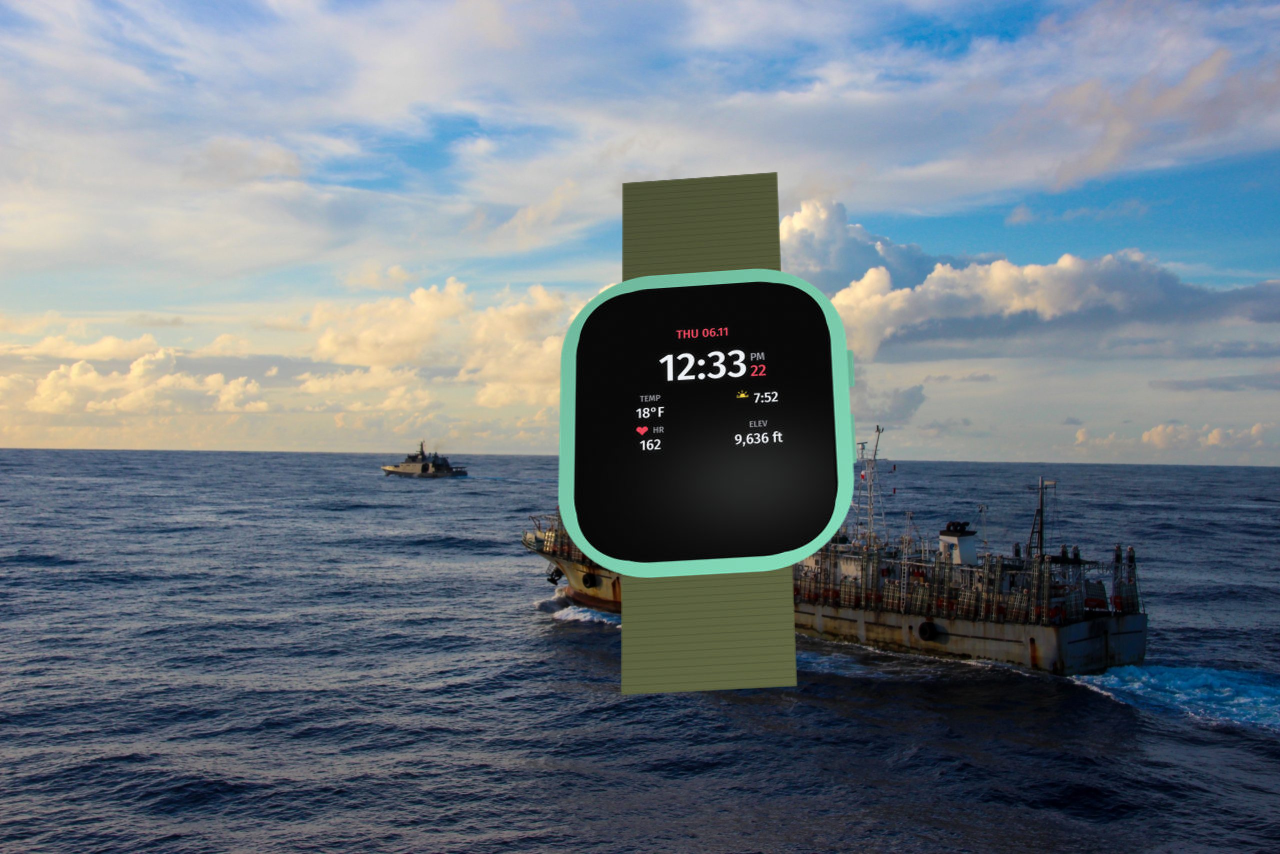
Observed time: **12:33:22**
